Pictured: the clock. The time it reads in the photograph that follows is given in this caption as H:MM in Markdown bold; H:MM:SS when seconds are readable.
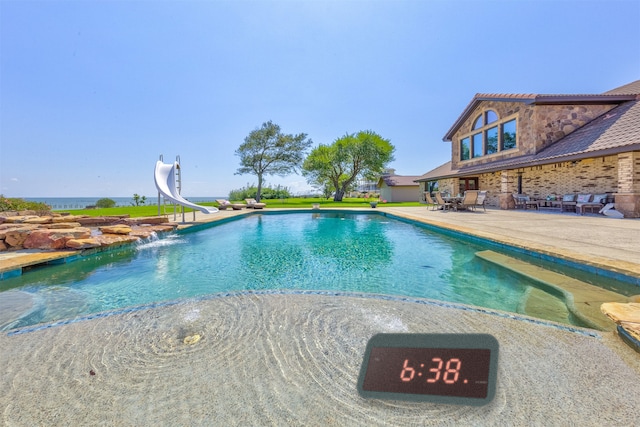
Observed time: **6:38**
